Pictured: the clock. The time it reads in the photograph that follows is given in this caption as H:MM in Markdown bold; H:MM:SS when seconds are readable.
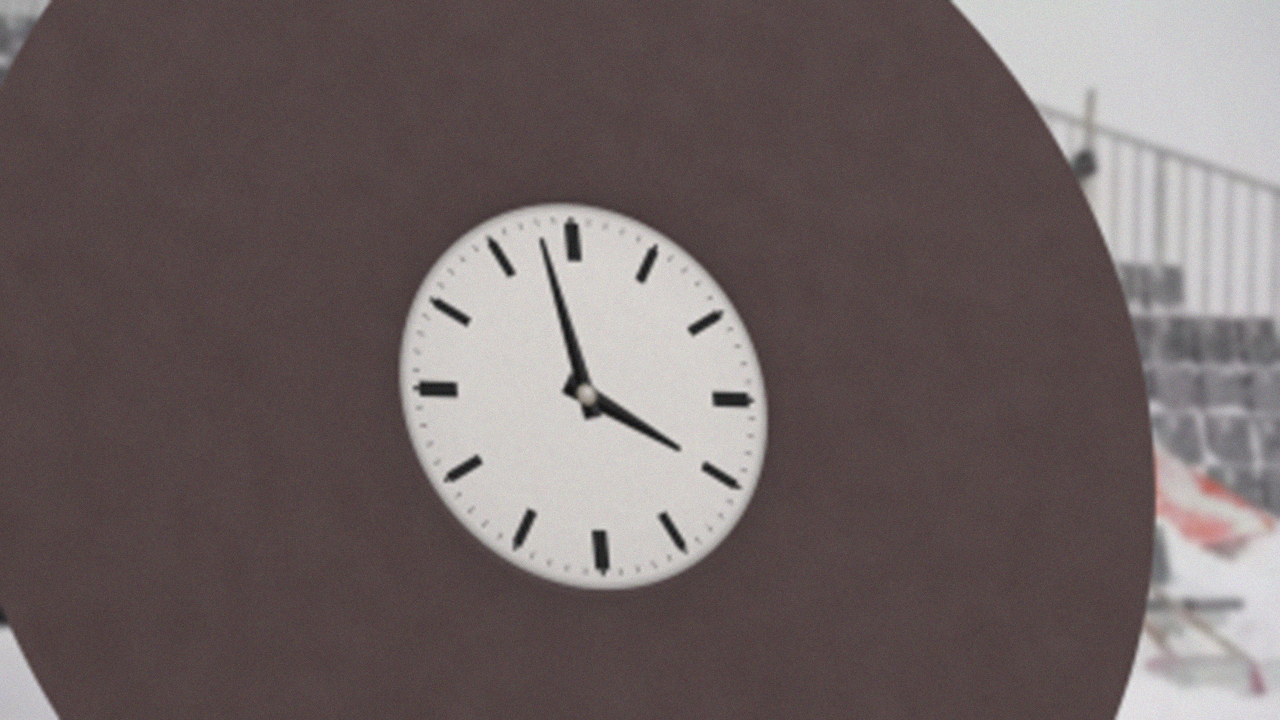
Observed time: **3:58**
